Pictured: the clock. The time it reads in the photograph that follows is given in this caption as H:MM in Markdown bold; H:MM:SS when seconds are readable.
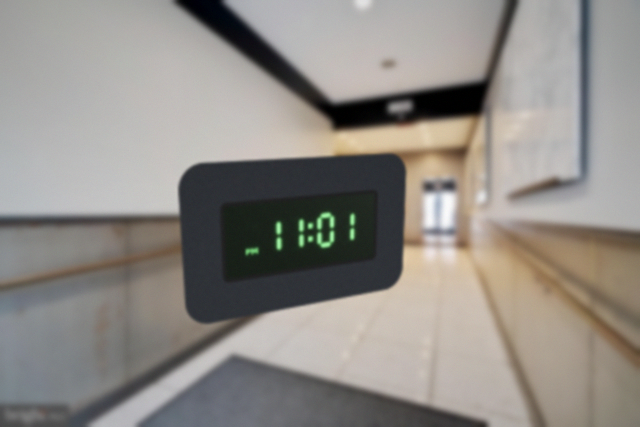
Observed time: **11:01**
